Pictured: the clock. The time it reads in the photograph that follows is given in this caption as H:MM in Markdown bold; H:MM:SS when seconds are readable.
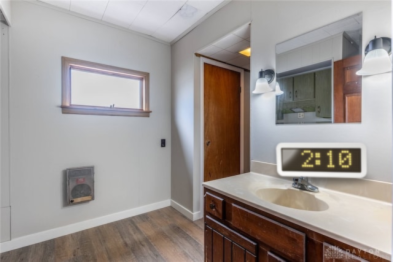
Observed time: **2:10**
